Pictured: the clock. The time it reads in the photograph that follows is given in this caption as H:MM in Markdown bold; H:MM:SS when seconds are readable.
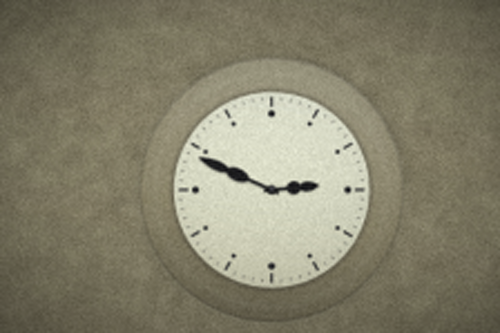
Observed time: **2:49**
